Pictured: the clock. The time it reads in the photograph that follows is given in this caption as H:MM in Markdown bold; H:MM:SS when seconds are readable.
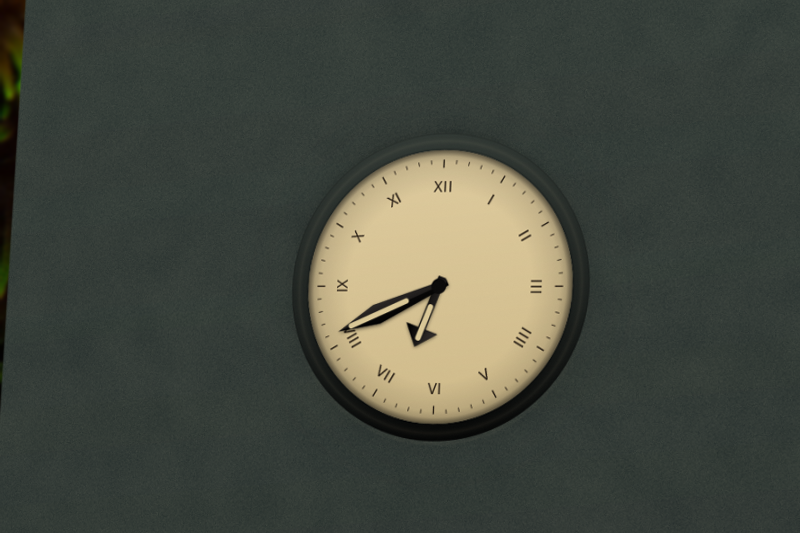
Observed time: **6:41**
